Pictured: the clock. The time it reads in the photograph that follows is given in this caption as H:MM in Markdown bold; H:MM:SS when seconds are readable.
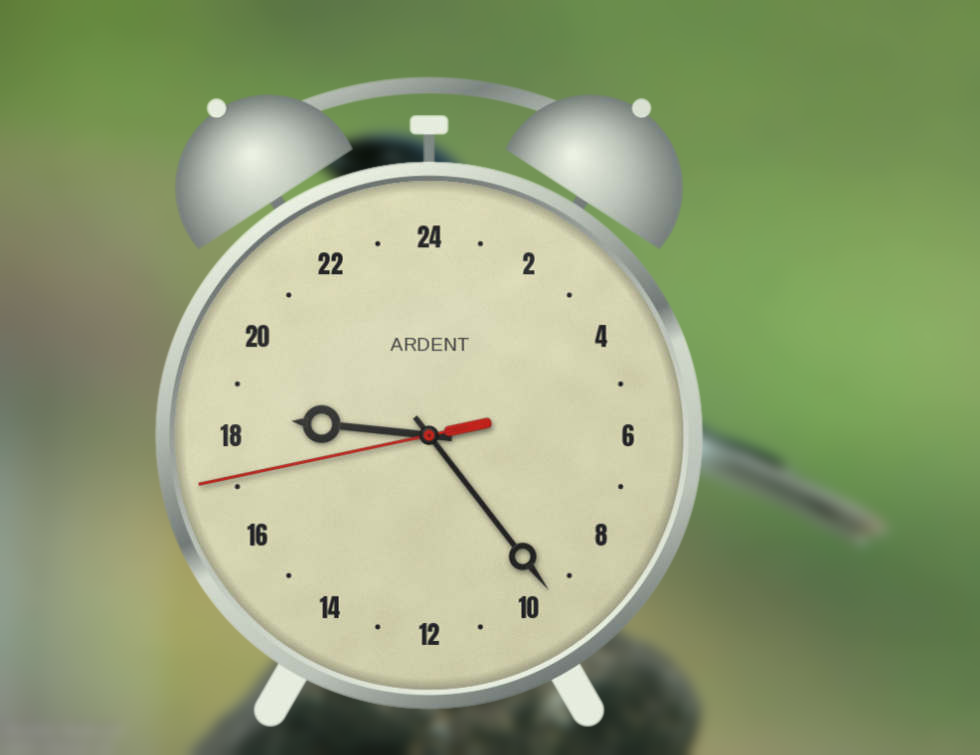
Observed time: **18:23:43**
